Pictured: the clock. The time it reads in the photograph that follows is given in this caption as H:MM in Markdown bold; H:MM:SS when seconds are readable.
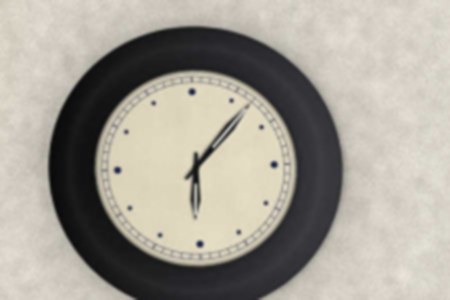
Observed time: **6:07**
